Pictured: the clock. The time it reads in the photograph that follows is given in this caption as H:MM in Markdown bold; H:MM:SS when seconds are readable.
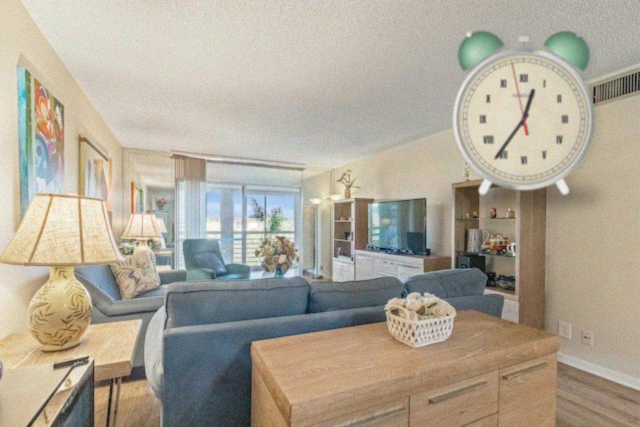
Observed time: **12:35:58**
